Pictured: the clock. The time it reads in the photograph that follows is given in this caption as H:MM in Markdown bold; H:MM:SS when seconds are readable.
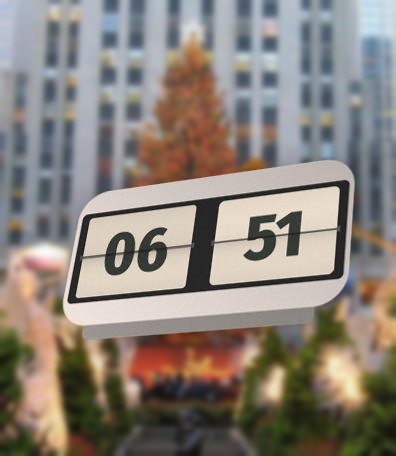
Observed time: **6:51**
